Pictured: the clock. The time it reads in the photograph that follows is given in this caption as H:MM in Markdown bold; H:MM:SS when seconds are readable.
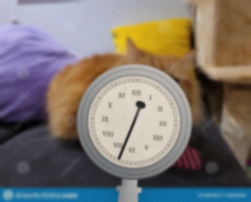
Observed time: **12:33**
